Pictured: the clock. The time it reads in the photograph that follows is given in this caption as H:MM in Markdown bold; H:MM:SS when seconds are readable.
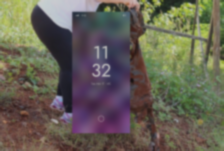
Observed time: **11:32**
